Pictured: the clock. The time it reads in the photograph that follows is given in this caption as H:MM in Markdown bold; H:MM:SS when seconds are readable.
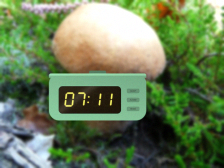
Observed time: **7:11**
